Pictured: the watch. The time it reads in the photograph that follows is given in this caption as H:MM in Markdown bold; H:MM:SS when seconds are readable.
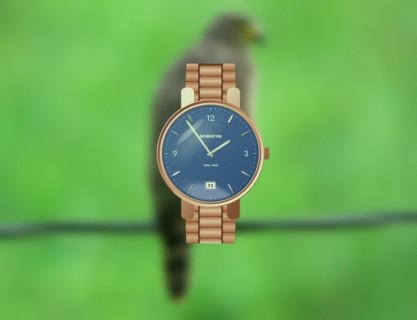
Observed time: **1:54**
